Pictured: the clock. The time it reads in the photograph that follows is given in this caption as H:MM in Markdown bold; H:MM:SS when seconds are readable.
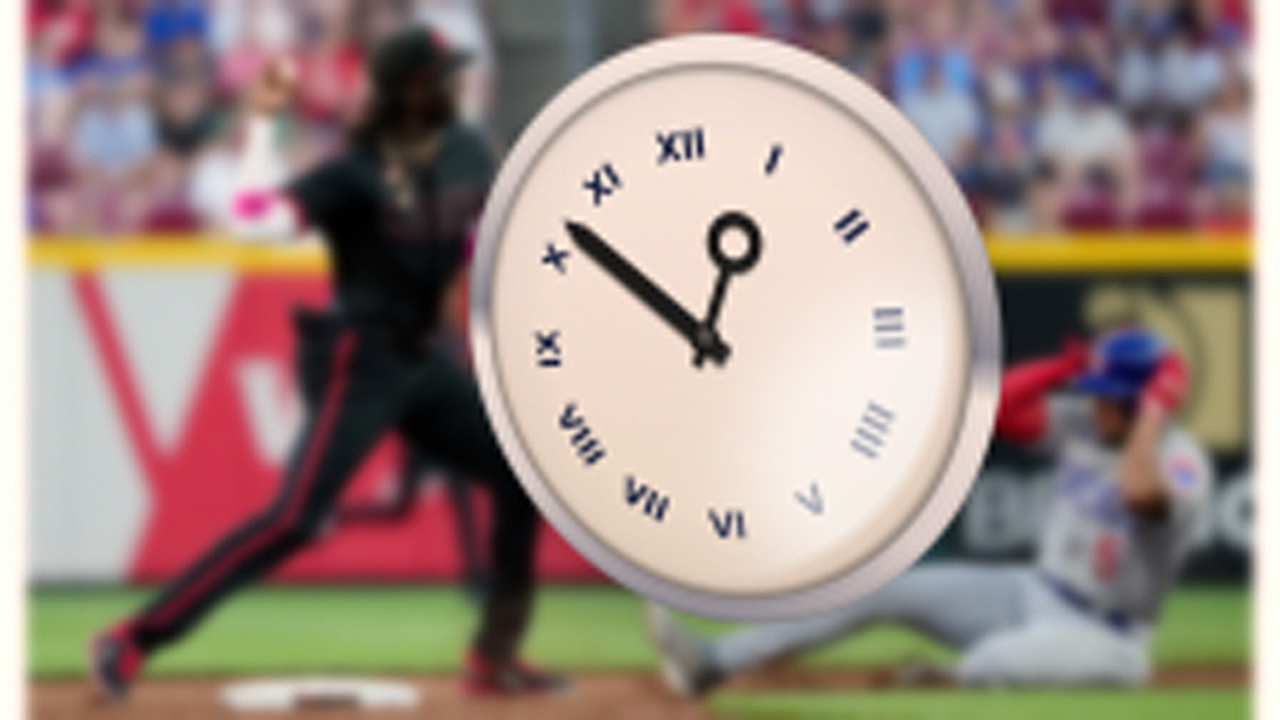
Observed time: **12:52**
